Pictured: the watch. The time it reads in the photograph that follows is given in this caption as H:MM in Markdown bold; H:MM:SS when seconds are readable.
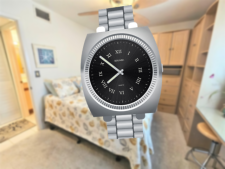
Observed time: **7:52**
